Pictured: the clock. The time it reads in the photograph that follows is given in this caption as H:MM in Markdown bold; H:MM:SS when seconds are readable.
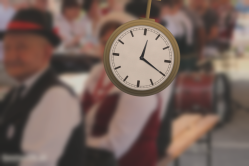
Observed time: **12:20**
